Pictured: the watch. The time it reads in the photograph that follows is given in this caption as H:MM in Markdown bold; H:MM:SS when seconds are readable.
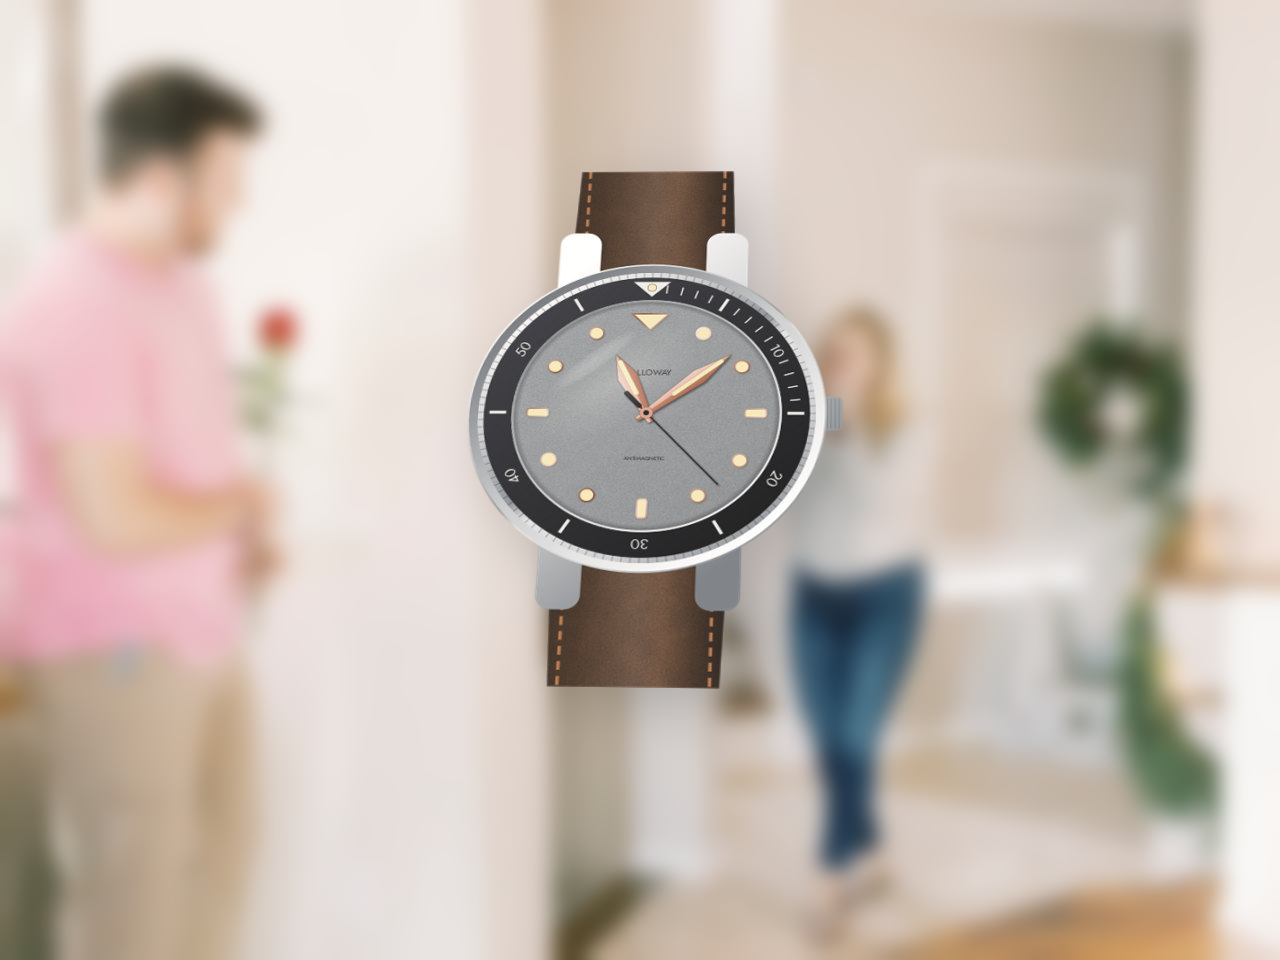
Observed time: **11:08:23**
